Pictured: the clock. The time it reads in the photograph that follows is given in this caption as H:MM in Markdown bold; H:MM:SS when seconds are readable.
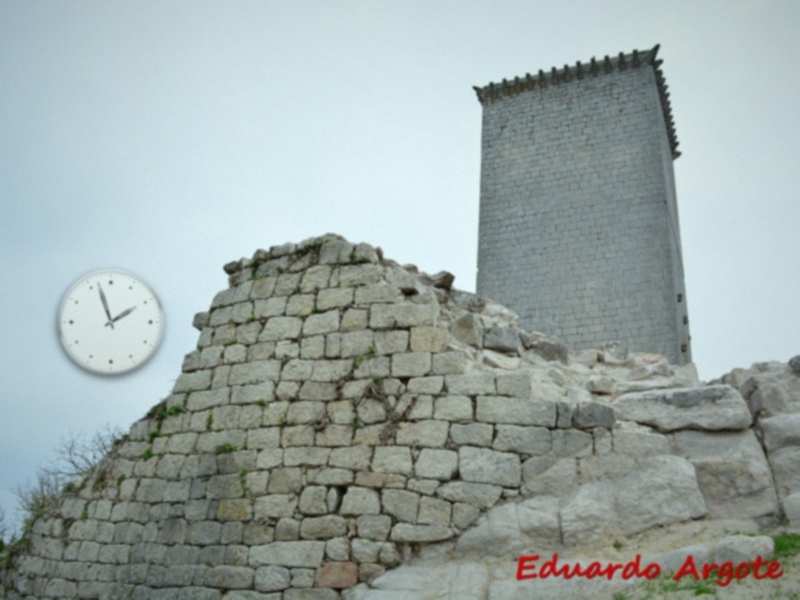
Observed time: **1:57**
